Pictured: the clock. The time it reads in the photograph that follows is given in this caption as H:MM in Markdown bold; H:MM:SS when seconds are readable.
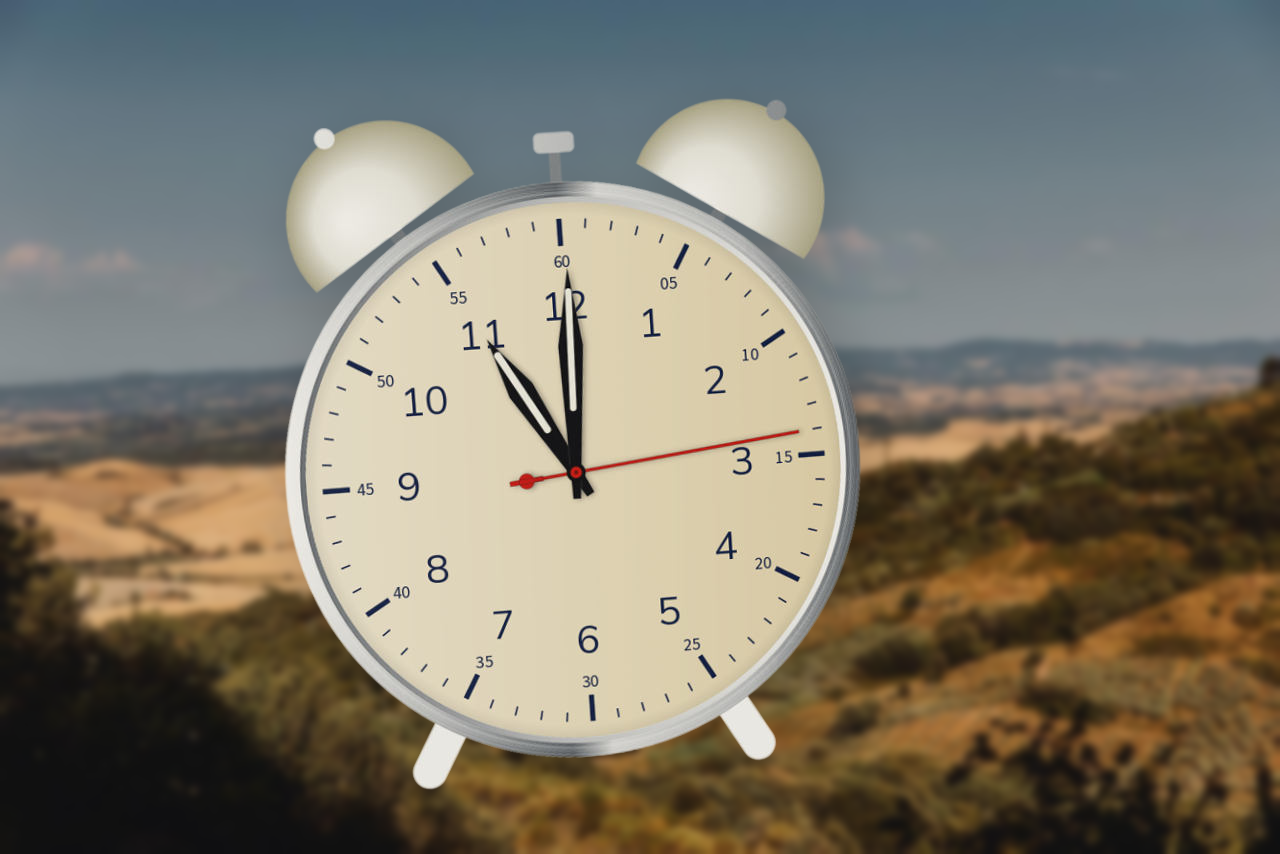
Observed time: **11:00:14**
